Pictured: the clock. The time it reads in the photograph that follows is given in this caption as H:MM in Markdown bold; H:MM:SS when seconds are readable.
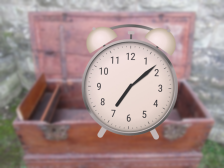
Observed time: **7:08**
